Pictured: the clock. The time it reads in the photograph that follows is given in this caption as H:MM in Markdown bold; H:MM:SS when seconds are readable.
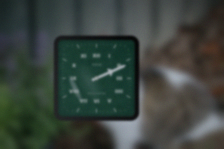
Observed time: **2:11**
